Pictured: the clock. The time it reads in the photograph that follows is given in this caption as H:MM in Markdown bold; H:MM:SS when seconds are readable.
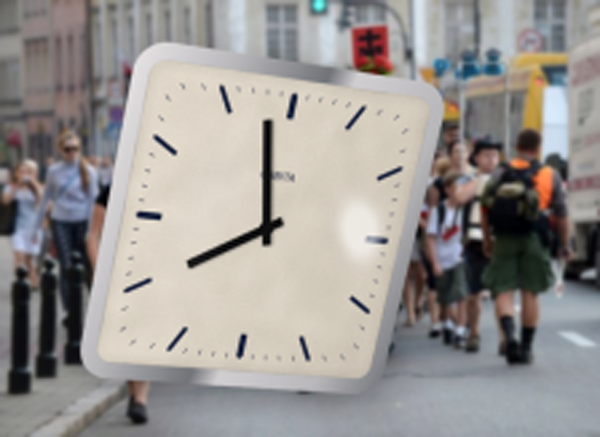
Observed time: **7:58**
